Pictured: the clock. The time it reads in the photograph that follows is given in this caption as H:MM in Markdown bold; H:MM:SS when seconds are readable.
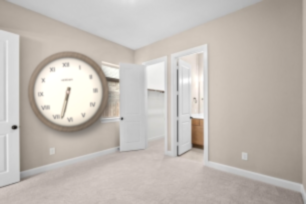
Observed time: **6:33**
